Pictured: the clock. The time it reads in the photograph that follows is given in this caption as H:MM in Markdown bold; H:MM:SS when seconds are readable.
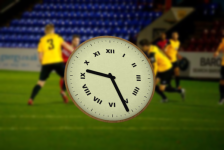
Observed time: **9:26**
